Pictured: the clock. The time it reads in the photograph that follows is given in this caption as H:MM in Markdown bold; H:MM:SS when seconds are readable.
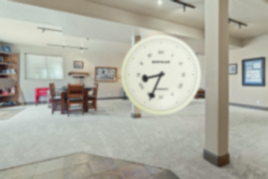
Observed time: **8:34**
